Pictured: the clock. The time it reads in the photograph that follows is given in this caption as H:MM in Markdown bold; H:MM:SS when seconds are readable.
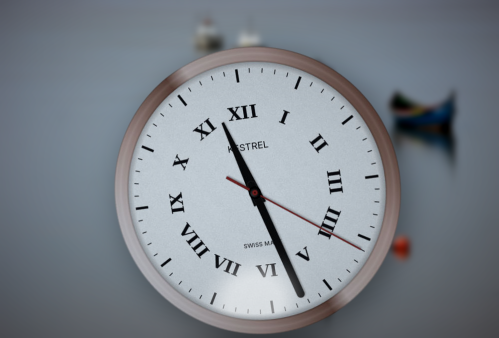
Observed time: **11:27:21**
